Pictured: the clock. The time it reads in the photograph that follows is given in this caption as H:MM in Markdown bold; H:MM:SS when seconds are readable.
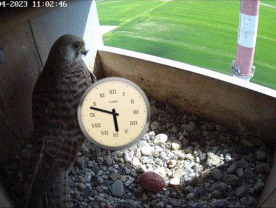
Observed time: **5:48**
